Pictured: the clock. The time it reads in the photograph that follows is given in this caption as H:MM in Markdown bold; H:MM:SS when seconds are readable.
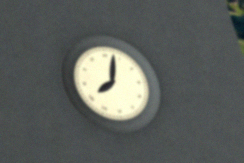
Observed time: **8:03**
